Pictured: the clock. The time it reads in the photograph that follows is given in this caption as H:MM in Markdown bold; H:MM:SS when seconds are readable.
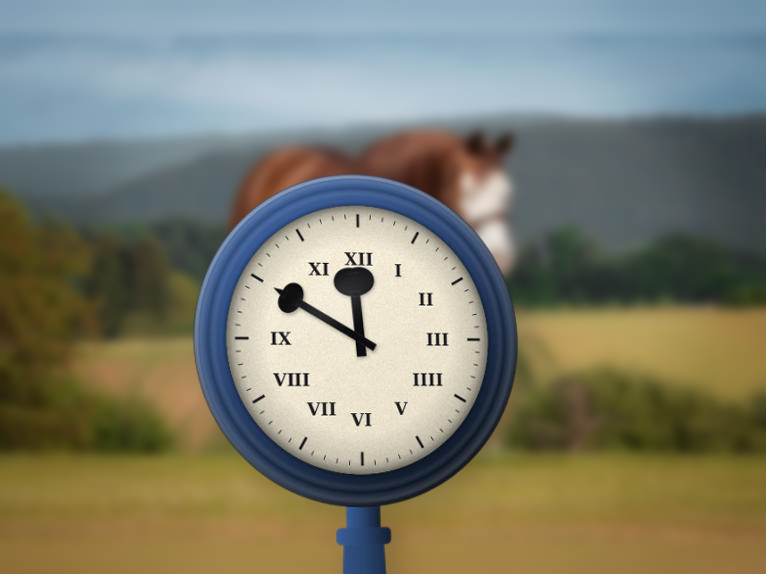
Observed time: **11:50**
